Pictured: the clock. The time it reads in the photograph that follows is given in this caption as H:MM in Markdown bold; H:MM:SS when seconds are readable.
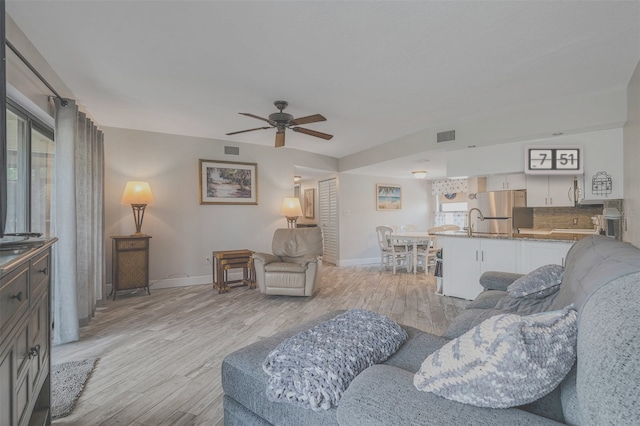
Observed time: **7:51**
